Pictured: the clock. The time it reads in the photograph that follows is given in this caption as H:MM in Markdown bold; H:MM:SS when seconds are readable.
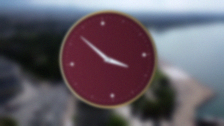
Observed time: **3:53**
